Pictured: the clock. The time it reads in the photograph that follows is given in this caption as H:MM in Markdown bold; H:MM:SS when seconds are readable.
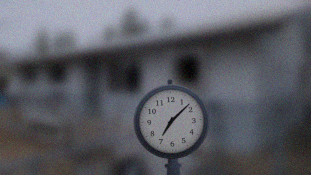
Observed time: **7:08**
